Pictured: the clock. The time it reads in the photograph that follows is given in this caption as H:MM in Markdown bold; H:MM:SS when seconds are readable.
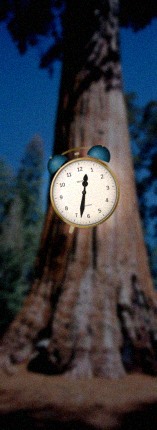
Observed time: **12:33**
